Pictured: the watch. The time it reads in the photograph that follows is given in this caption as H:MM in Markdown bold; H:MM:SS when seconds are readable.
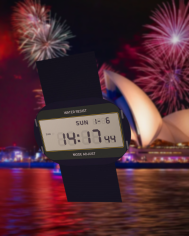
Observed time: **14:17:44**
